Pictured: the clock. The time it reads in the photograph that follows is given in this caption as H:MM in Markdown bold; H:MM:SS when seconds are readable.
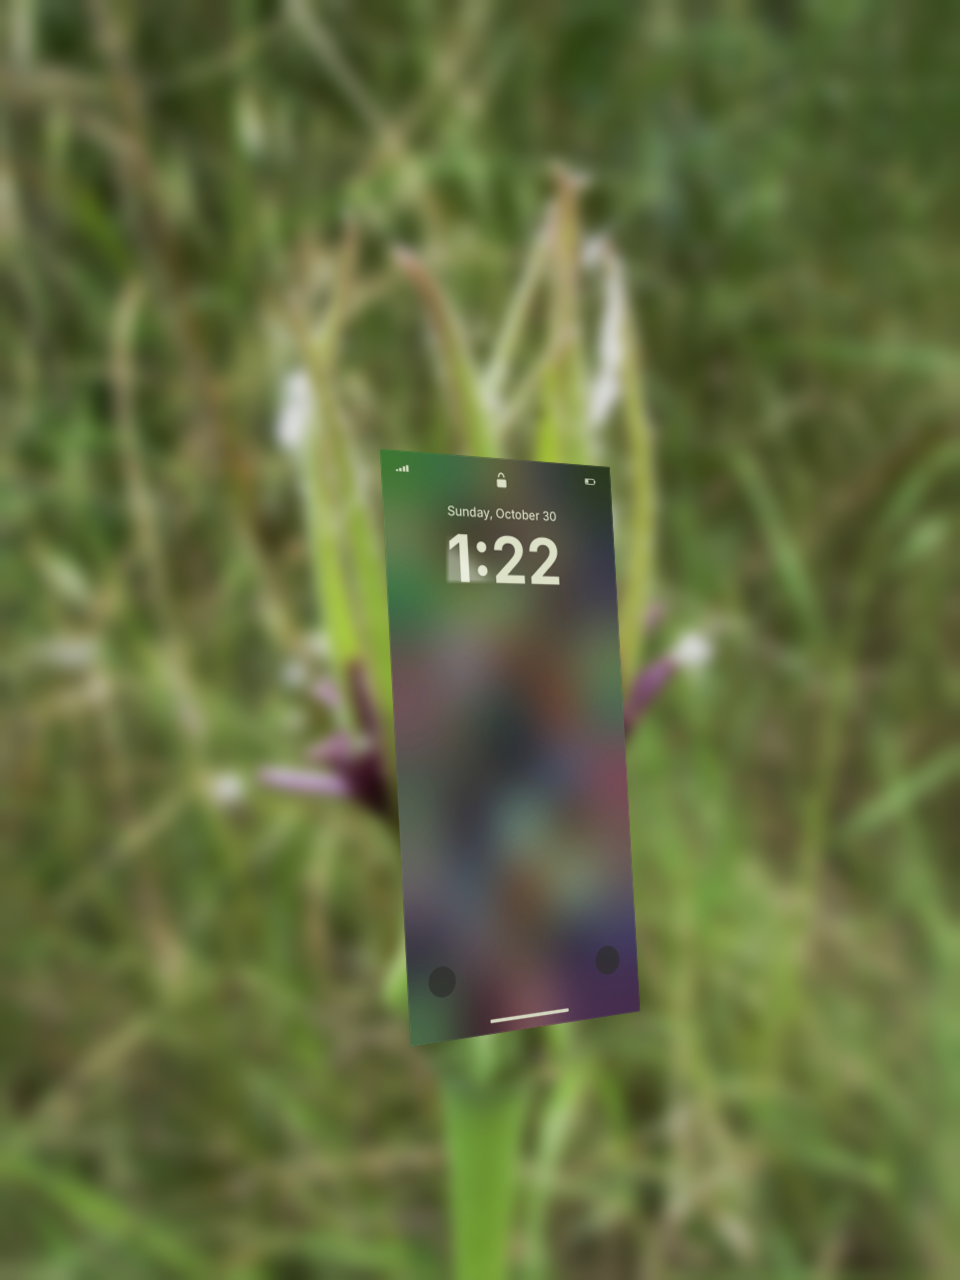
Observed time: **1:22**
